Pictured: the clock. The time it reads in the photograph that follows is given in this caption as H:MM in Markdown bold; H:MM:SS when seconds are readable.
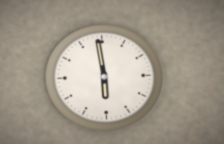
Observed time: **5:59**
